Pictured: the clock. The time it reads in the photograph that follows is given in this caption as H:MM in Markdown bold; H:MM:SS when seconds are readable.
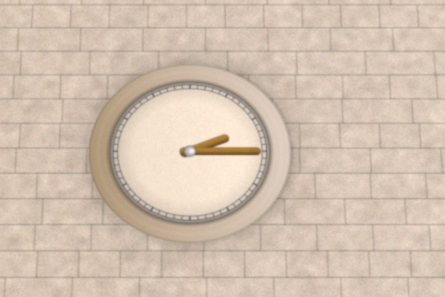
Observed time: **2:15**
